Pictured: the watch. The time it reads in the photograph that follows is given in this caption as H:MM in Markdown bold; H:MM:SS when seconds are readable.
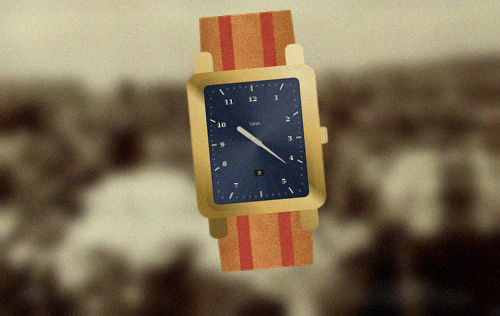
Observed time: **10:22**
